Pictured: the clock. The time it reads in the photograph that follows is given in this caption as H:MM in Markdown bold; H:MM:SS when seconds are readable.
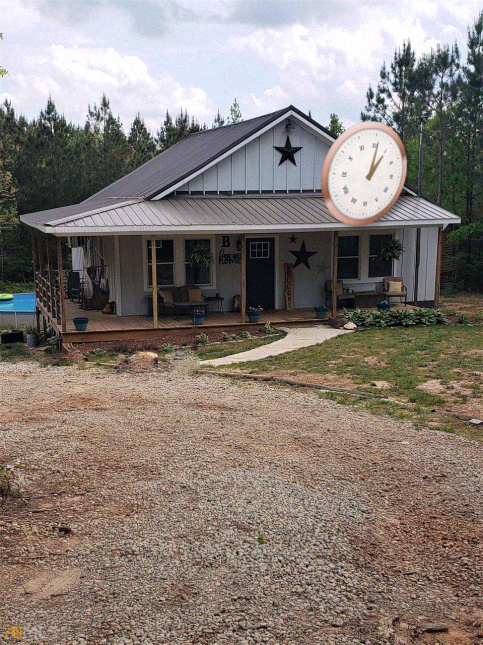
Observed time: **1:01**
